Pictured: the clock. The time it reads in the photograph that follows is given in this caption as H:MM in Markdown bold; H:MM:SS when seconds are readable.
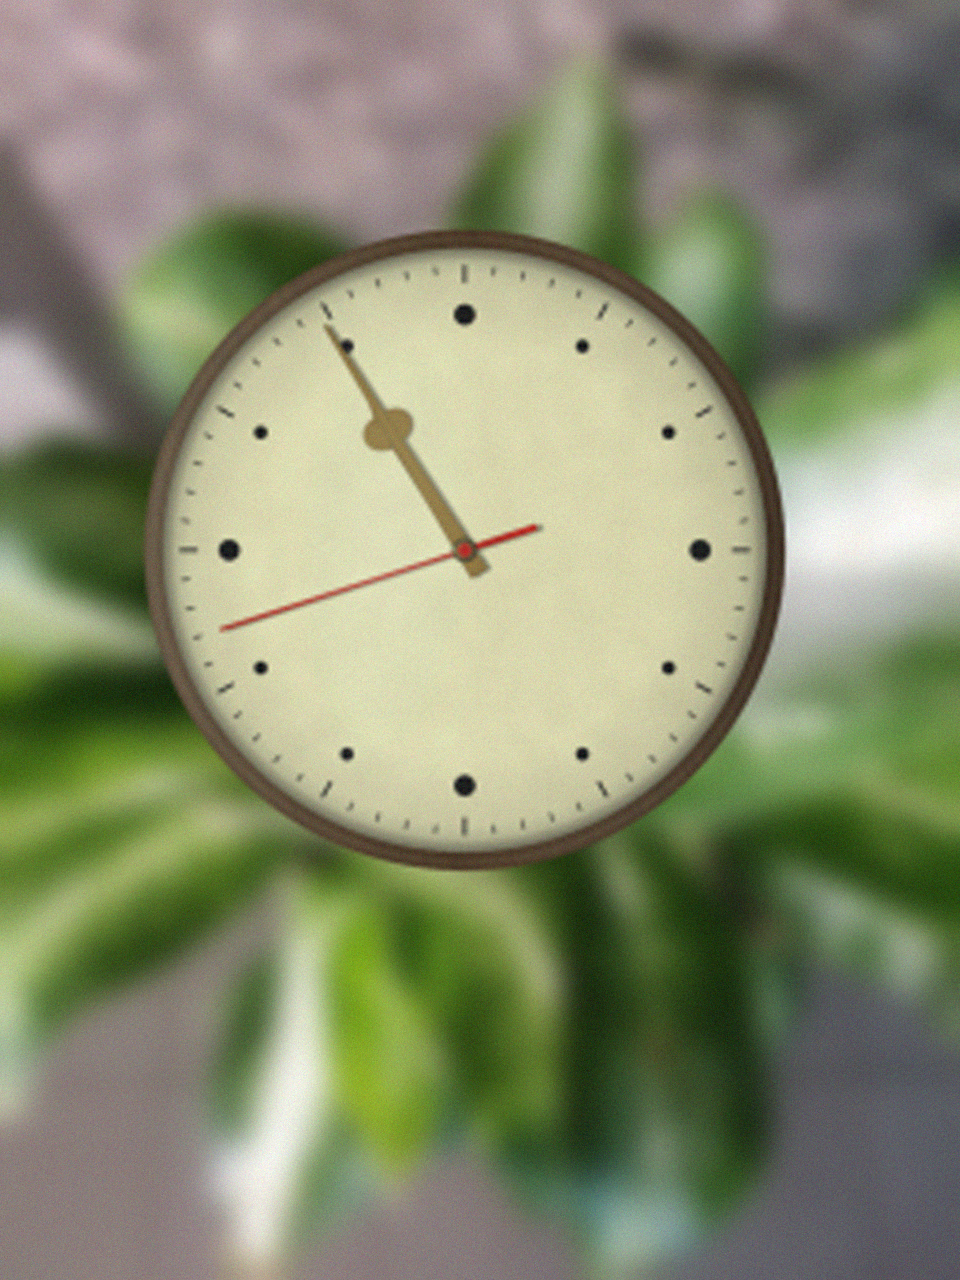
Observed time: **10:54:42**
